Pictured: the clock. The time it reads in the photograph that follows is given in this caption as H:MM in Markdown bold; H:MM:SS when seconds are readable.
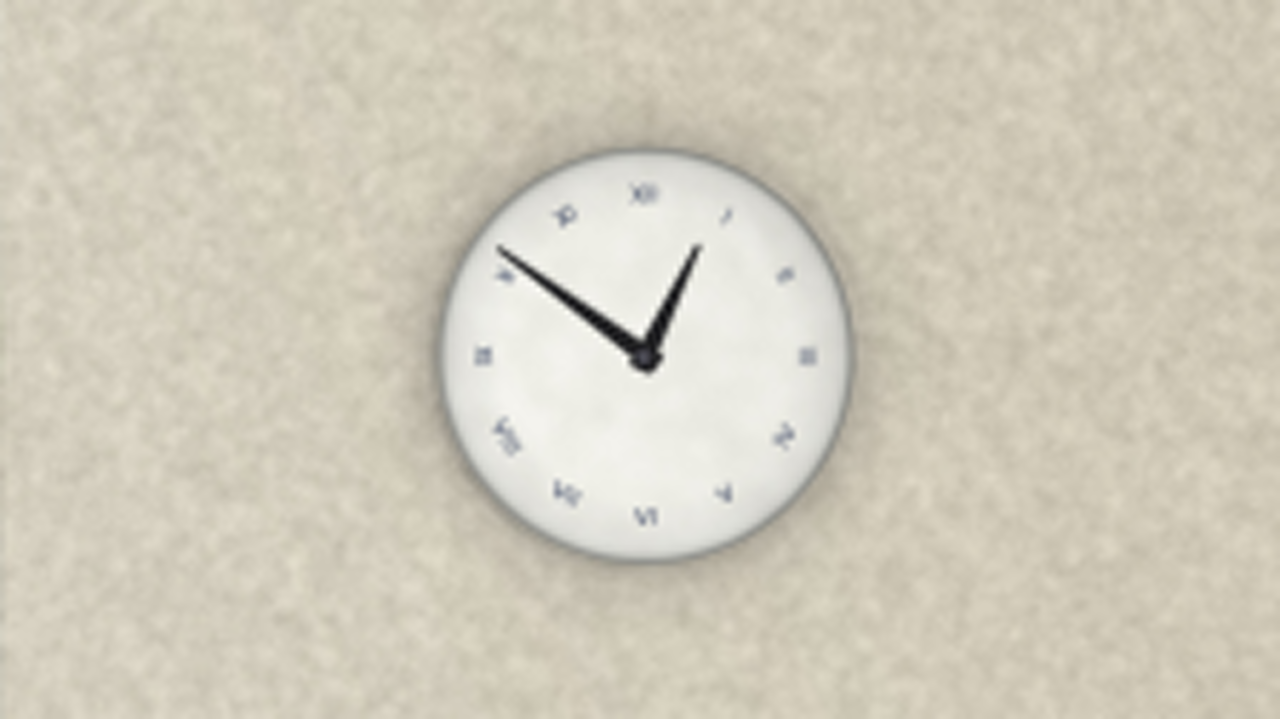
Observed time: **12:51**
